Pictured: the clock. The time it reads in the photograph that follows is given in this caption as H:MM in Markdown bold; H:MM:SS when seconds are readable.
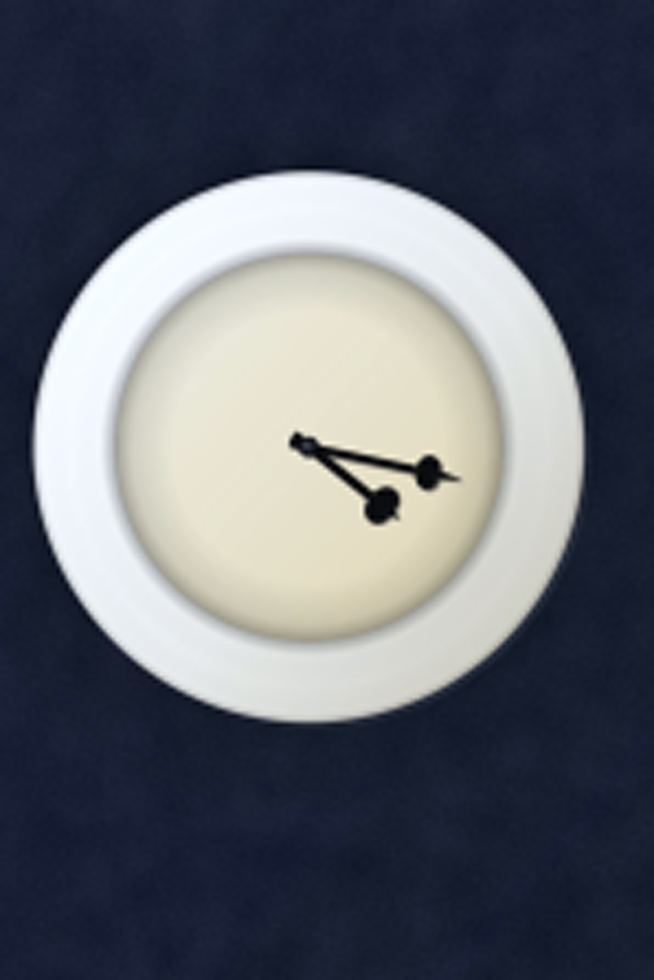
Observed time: **4:17**
